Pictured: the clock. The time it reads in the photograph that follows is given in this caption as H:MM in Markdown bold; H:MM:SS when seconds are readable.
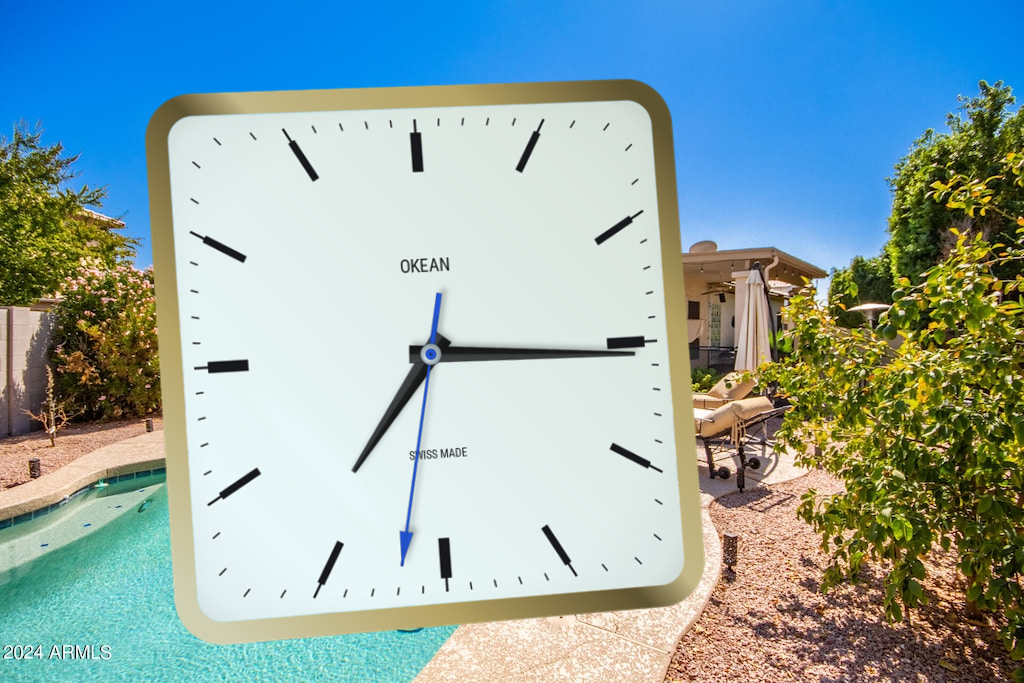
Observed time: **7:15:32**
